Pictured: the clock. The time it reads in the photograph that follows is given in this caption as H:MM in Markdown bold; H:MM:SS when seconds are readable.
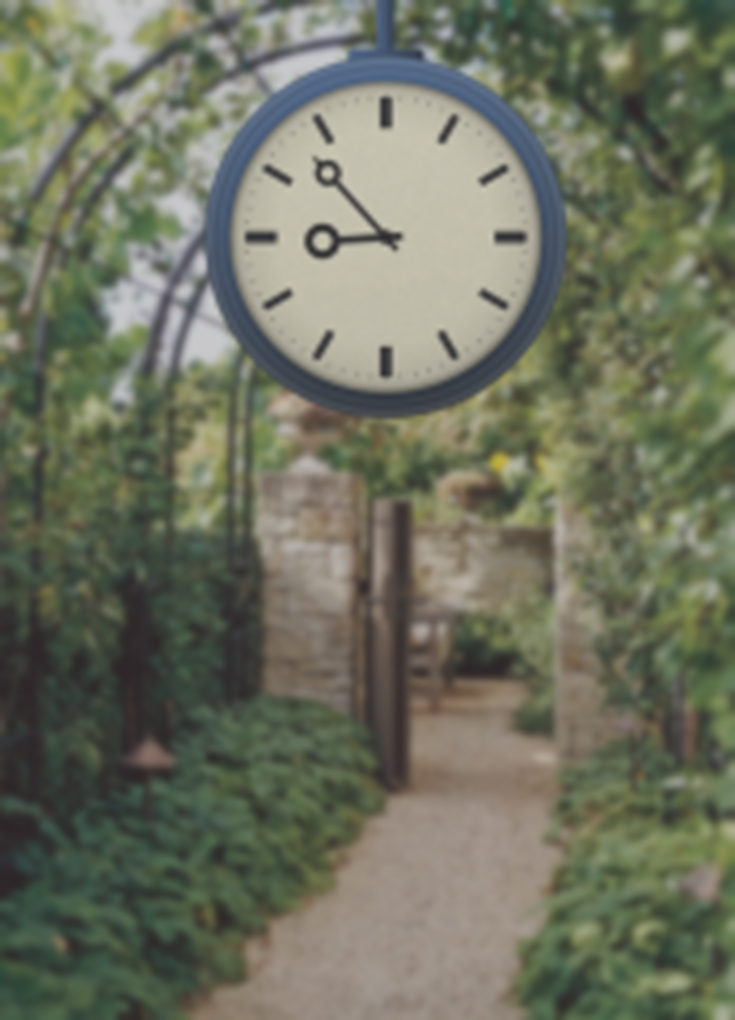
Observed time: **8:53**
